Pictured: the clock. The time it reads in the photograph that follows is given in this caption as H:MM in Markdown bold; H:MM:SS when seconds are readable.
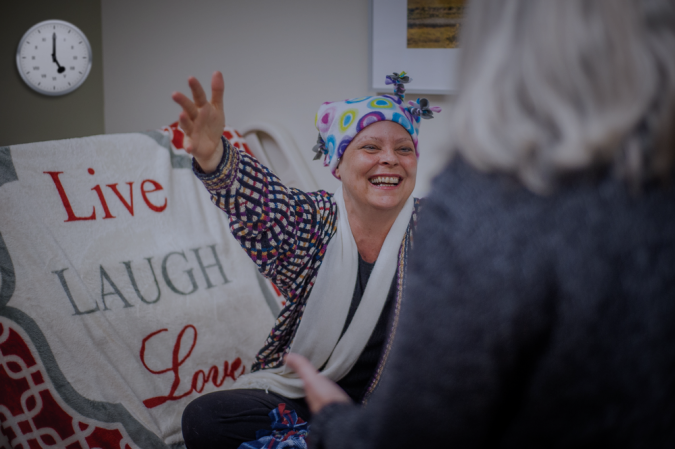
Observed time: **5:00**
